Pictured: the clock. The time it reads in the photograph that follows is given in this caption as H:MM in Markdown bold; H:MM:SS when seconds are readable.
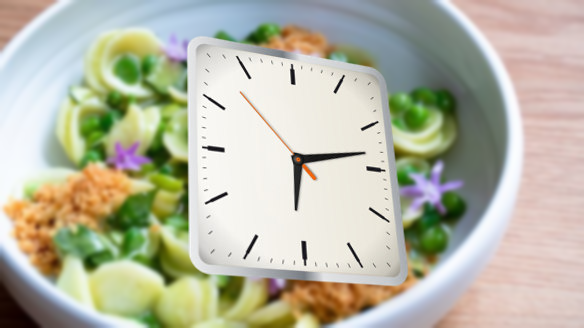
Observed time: **6:12:53**
